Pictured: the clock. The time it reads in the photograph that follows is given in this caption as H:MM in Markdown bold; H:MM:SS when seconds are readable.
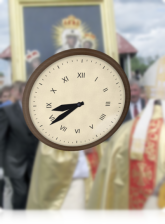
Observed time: **8:39**
